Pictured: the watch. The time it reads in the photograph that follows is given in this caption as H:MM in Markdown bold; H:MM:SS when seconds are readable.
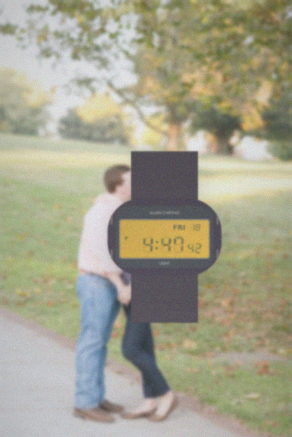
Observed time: **4:47:42**
